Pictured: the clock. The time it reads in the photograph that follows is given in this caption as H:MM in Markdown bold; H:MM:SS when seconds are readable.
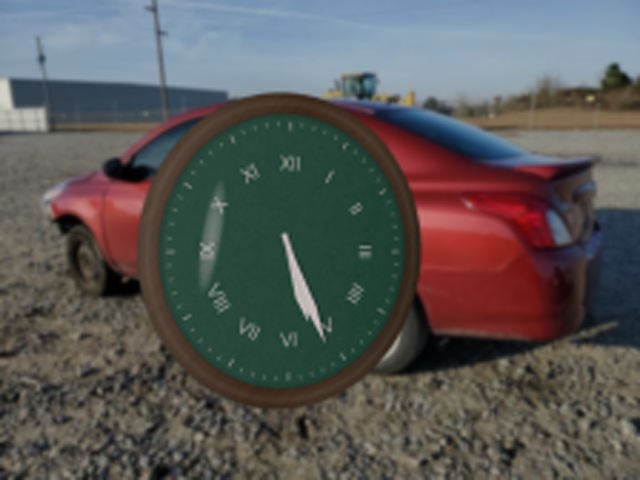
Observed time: **5:26**
